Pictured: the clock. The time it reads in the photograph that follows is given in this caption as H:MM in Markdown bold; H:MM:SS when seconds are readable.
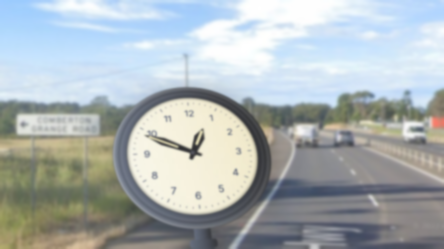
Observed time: **12:49**
